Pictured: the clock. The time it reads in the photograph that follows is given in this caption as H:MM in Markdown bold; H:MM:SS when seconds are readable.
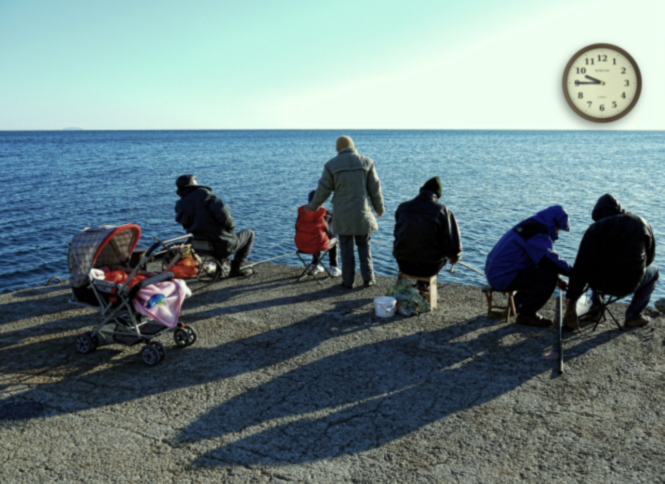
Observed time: **9:45**
